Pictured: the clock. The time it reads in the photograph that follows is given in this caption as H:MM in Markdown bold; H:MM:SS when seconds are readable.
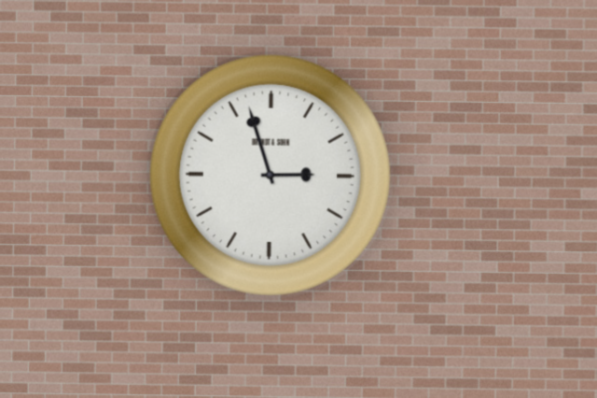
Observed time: **2:57**
